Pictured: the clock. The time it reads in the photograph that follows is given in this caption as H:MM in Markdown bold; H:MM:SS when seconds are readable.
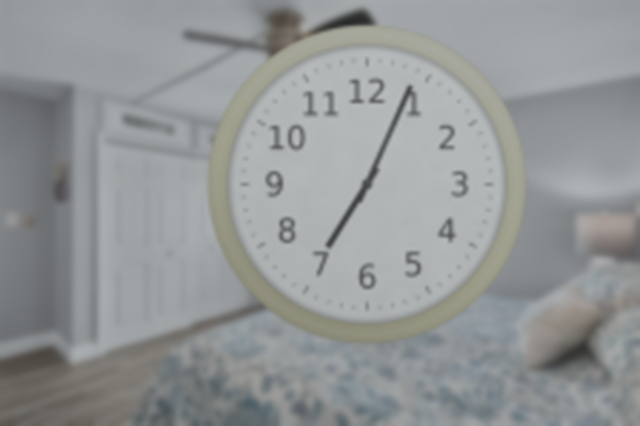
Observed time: **7:04**
